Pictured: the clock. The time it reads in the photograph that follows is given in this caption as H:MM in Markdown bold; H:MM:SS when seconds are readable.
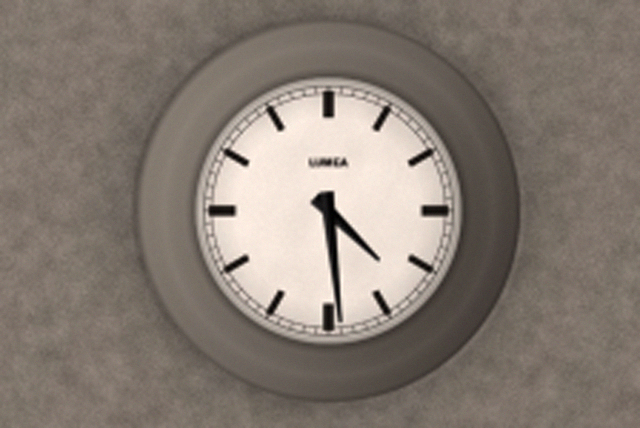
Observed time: **4:29**
